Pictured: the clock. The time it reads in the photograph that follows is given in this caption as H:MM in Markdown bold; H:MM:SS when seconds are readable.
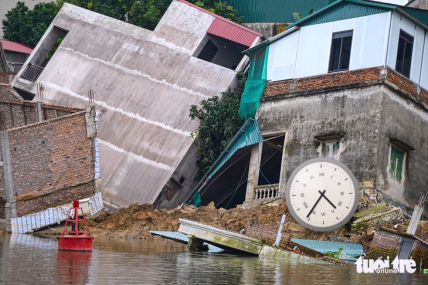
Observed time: **4:36**
